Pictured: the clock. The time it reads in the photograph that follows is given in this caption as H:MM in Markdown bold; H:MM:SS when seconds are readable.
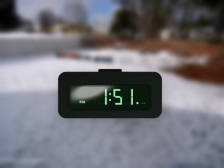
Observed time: **1:51**
